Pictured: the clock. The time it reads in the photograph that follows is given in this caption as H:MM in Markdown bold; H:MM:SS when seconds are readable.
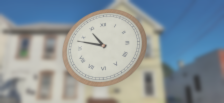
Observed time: **10:48**
